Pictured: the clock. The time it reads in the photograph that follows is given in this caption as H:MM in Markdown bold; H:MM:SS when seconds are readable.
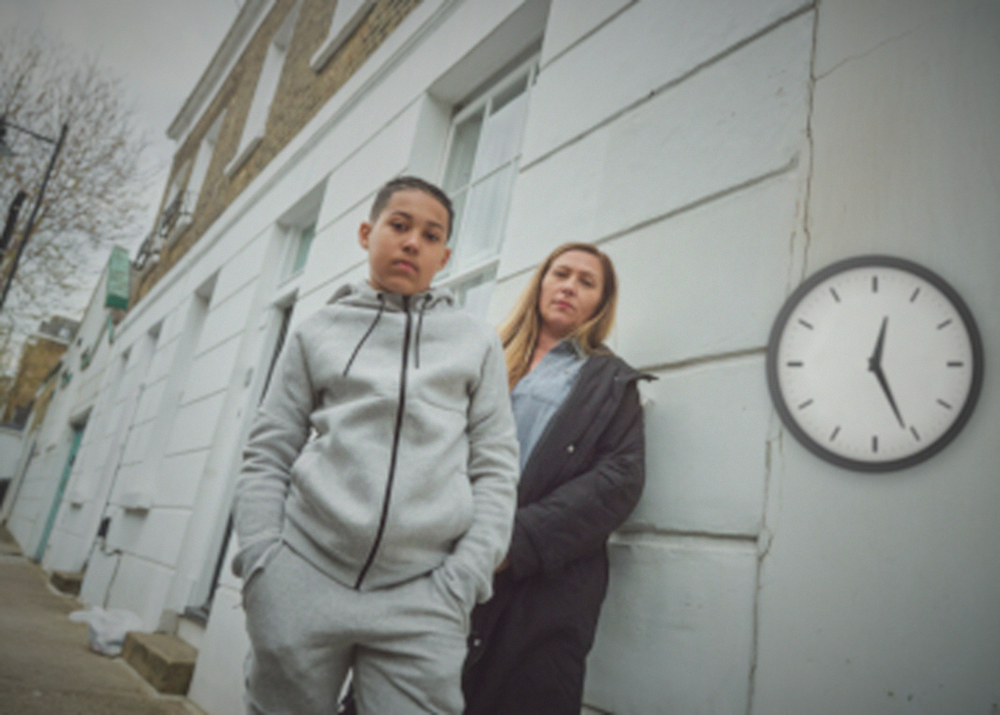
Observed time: **12:26**
